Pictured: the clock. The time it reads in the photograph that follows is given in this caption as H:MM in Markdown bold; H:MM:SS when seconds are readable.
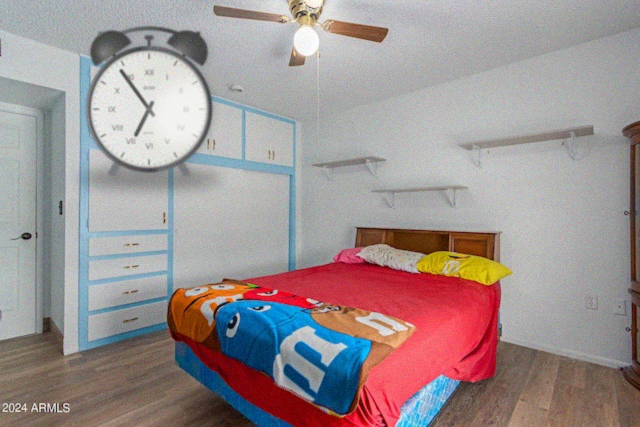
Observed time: **6:54**
